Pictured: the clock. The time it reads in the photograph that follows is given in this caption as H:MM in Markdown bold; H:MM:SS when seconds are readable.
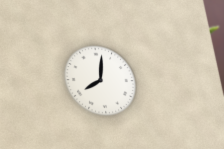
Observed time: **8:02**
